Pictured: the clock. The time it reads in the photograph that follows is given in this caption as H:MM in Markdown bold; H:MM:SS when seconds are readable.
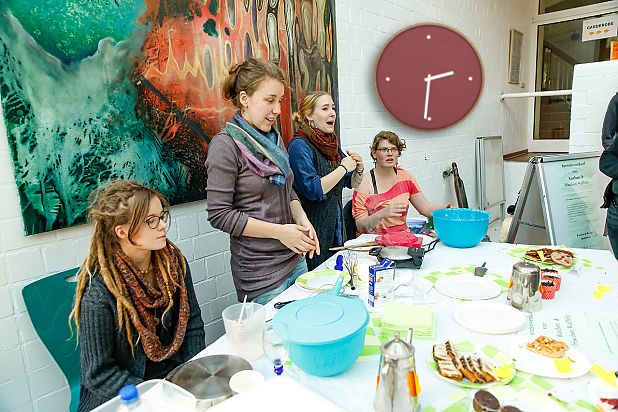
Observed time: **2:31**
